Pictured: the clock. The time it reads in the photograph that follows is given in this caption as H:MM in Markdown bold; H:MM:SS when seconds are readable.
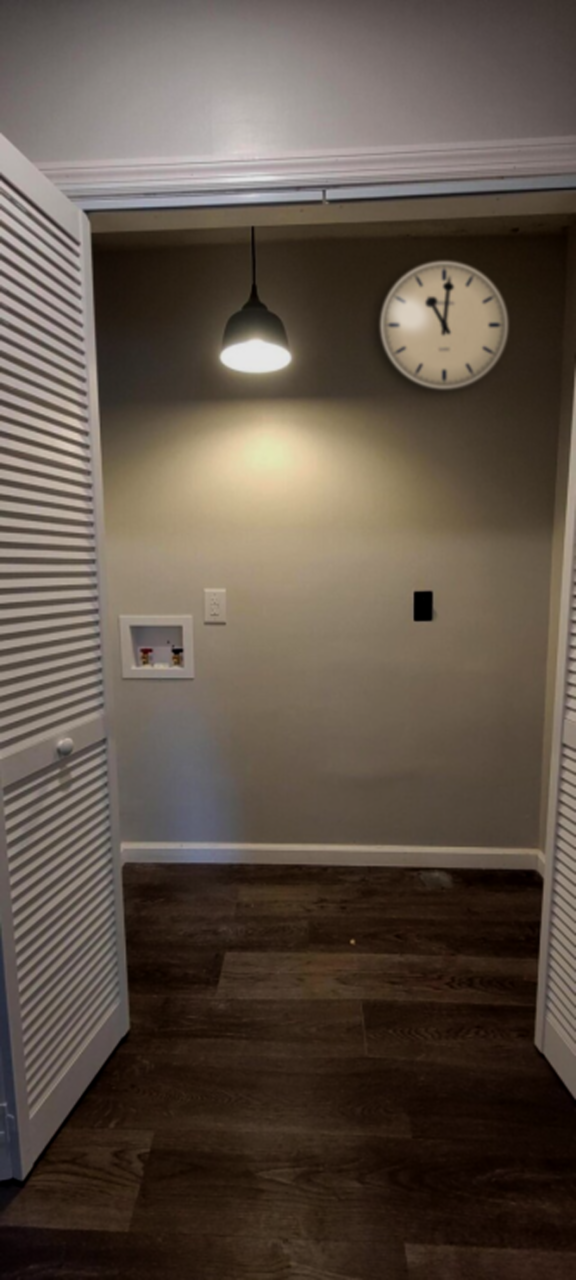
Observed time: **11:01**
